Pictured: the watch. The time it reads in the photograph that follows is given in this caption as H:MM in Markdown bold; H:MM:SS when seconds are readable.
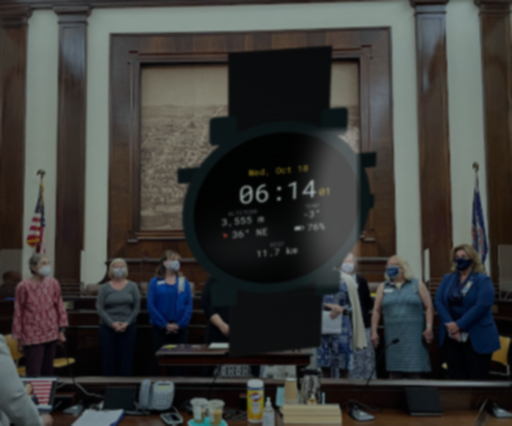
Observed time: **6:14**
